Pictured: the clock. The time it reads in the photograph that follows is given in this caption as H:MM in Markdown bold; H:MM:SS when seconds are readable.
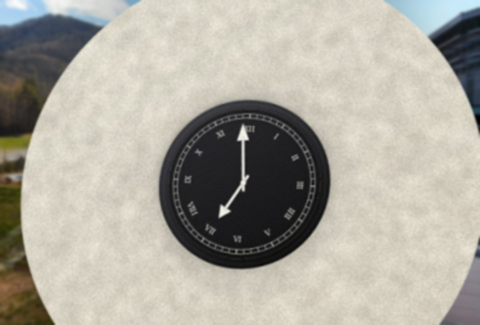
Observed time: **6:59**
